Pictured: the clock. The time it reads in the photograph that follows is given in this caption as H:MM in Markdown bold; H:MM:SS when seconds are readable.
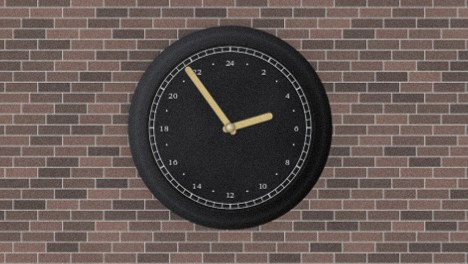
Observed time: **4:54**
